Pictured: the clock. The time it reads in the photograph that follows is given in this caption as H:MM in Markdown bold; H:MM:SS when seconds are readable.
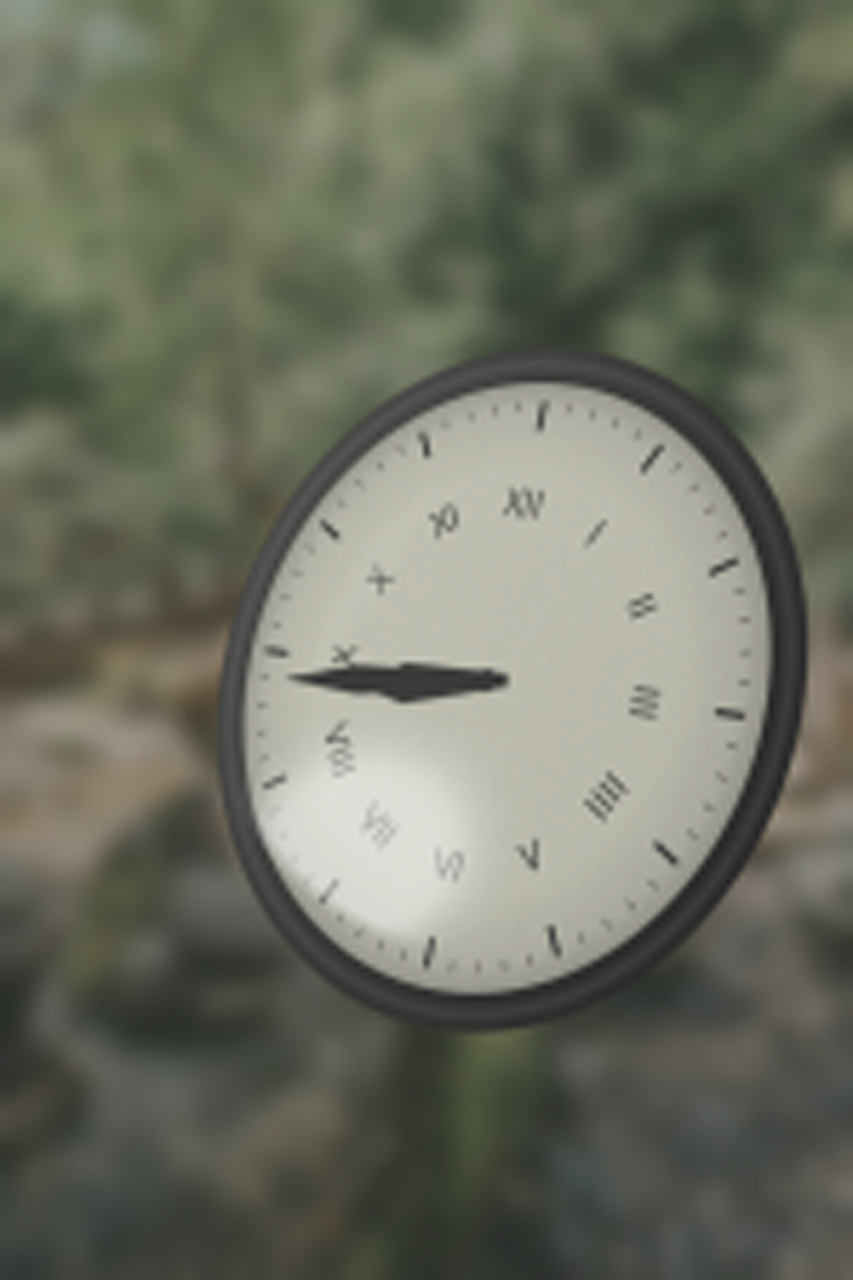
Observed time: **8:44**
